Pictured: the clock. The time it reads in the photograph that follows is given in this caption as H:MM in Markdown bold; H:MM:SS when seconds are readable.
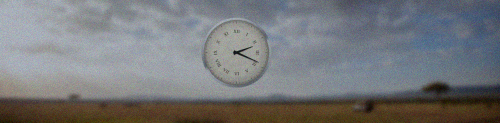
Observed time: **2:19**
